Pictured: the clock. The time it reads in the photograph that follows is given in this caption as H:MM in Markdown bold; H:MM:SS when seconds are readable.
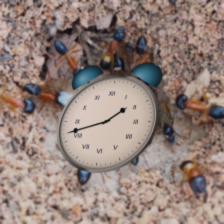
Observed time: **1:42**
